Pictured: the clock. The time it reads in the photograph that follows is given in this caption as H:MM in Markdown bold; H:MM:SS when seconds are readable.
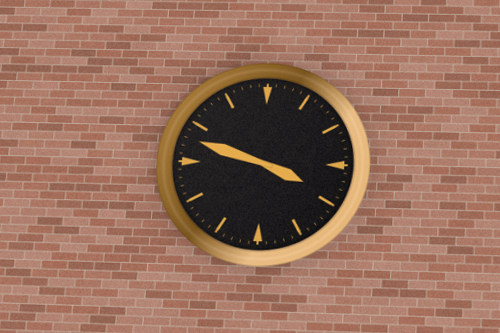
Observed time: **3:48**
